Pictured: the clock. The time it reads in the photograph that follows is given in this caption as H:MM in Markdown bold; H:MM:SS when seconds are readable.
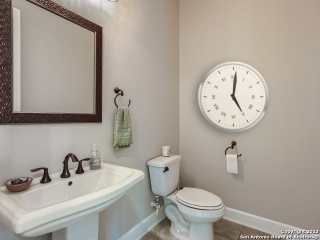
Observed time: **5:01**
